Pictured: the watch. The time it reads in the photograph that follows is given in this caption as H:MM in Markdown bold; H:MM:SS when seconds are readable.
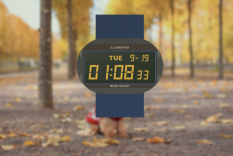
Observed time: **1:08:33**
